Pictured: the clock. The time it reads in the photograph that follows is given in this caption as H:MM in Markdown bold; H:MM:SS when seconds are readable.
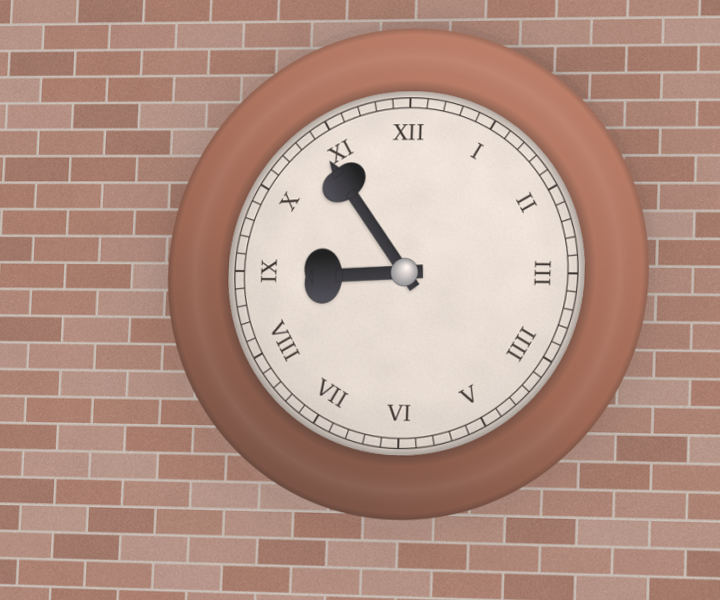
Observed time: **8:54**
